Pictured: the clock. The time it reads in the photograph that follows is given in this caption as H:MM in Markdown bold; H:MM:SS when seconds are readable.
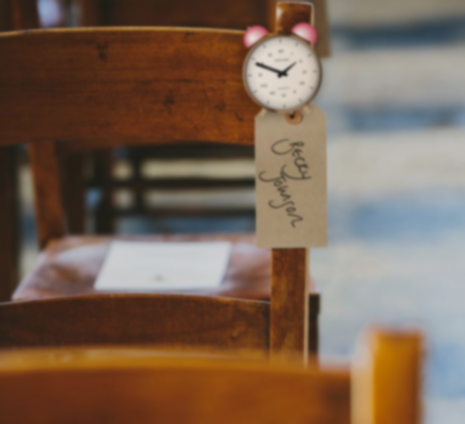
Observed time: **1:49**
